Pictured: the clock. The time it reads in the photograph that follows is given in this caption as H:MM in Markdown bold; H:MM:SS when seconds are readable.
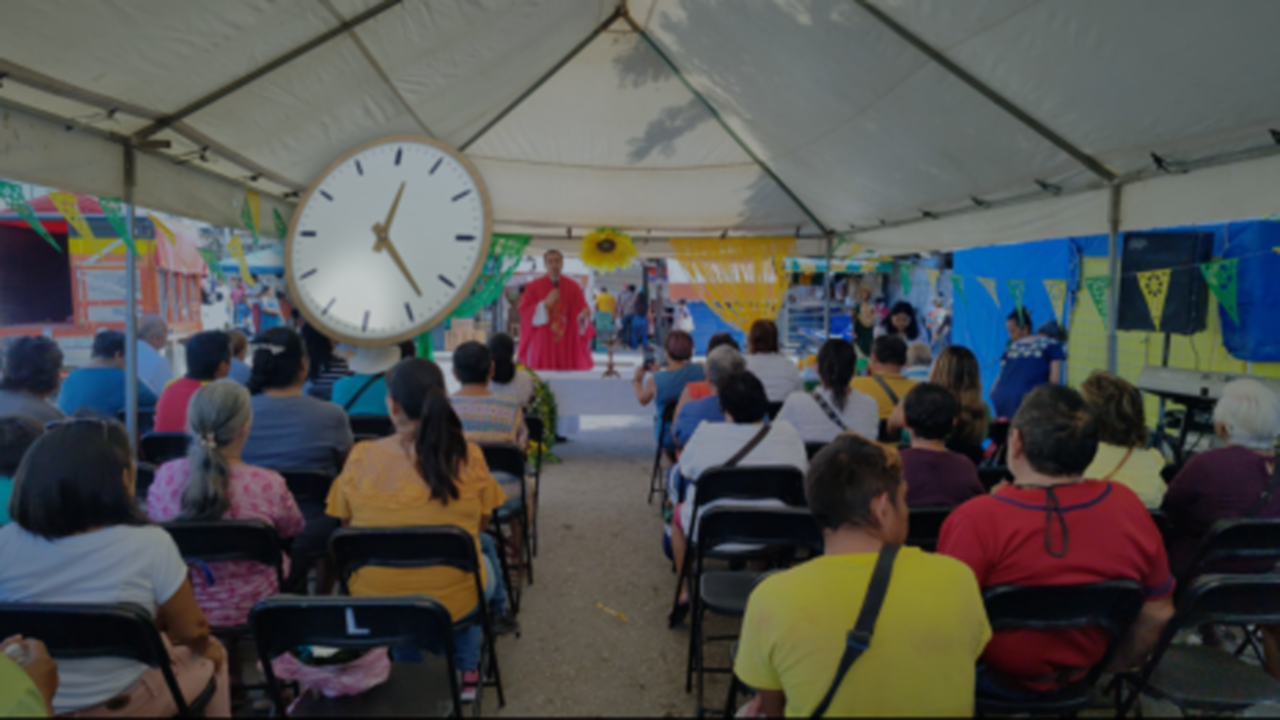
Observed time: **12:23**
